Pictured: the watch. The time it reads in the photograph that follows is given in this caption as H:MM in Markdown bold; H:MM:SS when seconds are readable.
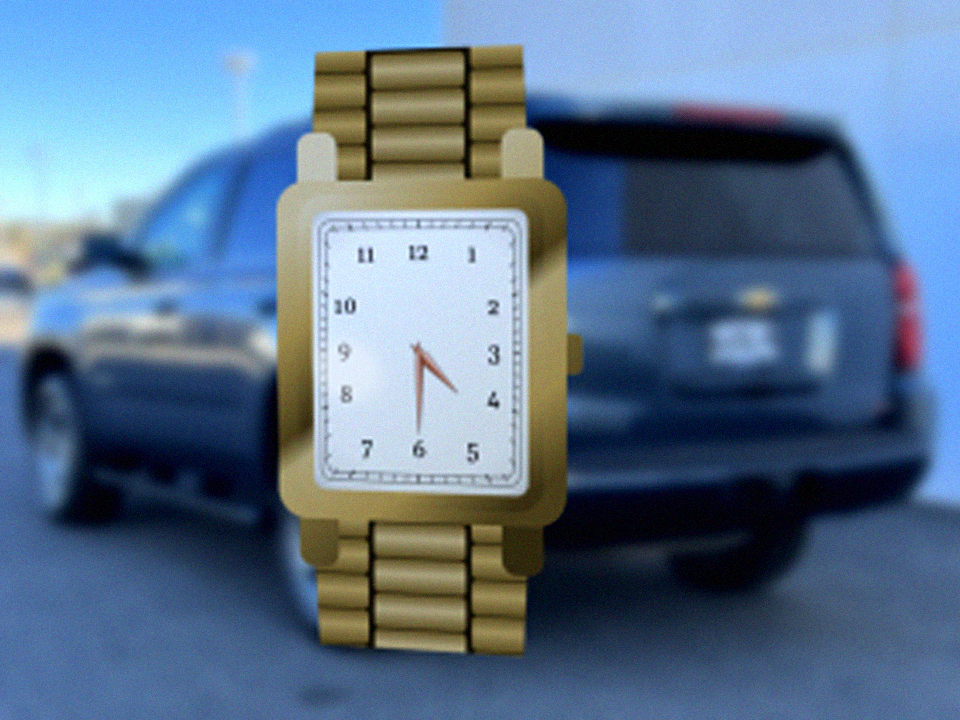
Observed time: **4:30**
